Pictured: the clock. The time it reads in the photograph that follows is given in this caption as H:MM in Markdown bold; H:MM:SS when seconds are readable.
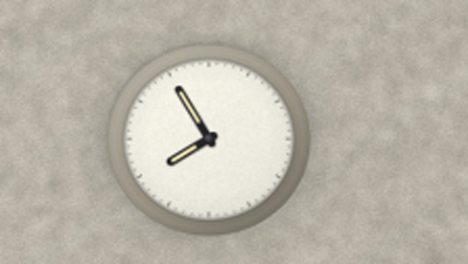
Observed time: **7:55**
